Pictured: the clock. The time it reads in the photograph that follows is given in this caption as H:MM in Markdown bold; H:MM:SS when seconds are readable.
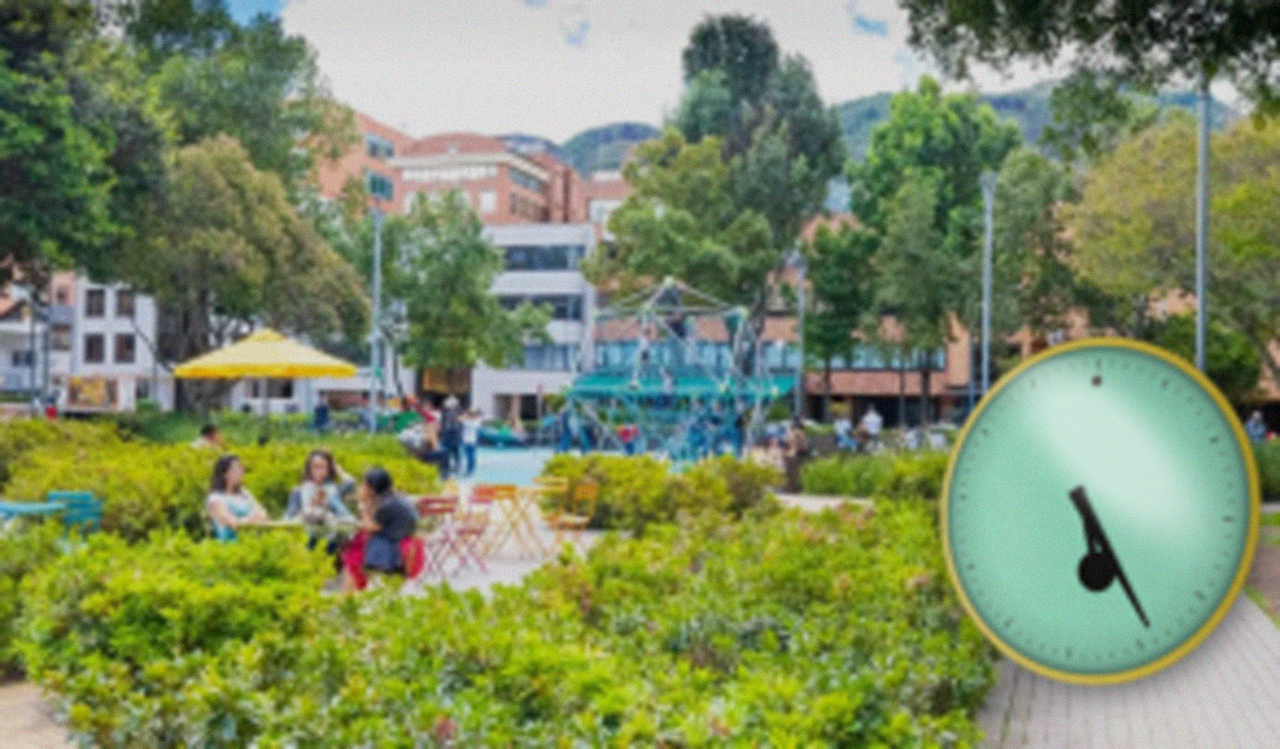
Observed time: **5:24**
